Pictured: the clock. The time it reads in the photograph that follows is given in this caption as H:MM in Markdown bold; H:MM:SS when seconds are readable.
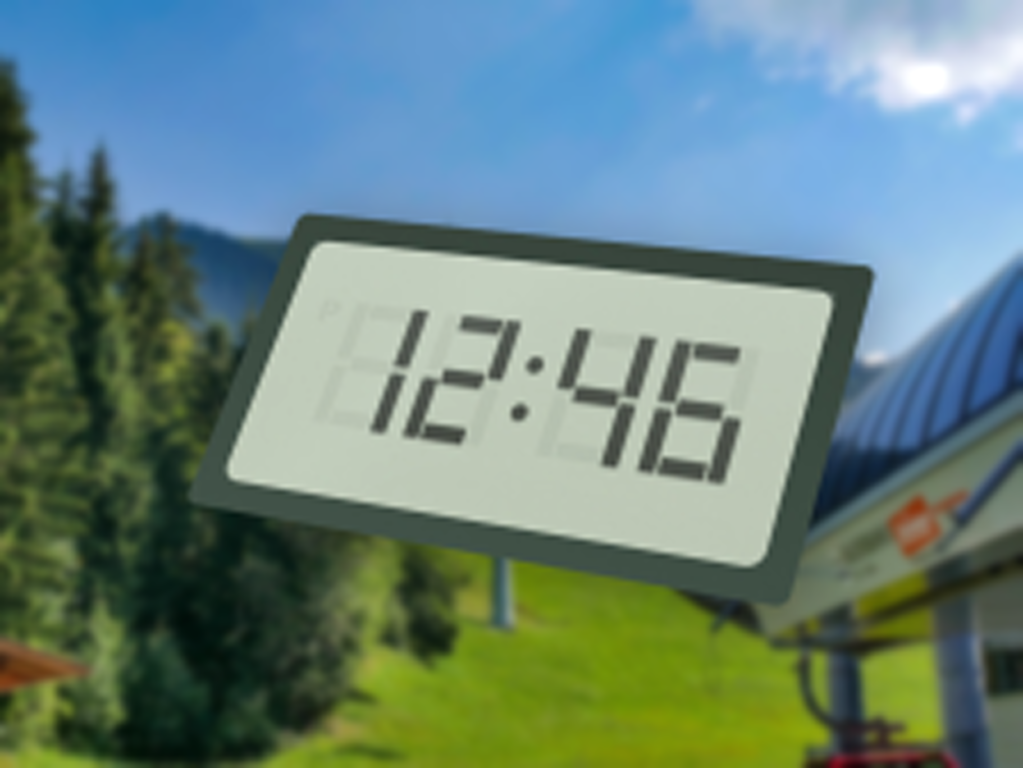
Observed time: **12:46**
